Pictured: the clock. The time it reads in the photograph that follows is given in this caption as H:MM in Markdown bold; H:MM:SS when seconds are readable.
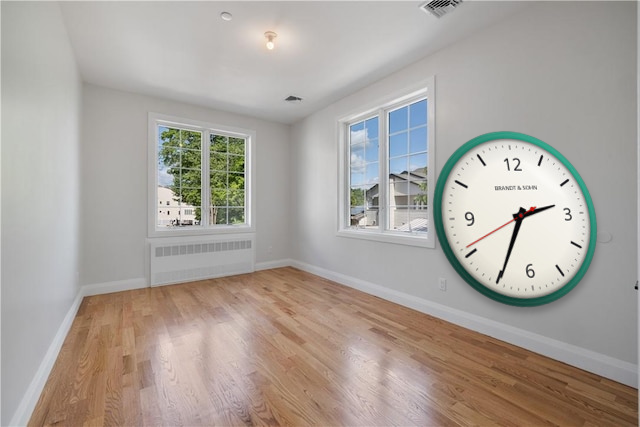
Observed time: **2:34:41**
